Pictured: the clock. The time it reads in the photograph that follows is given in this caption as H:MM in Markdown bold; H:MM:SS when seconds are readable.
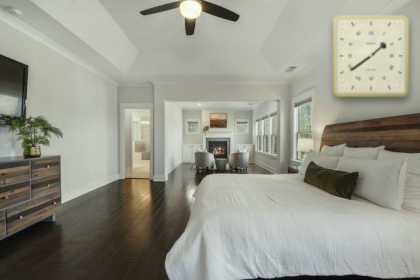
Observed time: **1:39**
